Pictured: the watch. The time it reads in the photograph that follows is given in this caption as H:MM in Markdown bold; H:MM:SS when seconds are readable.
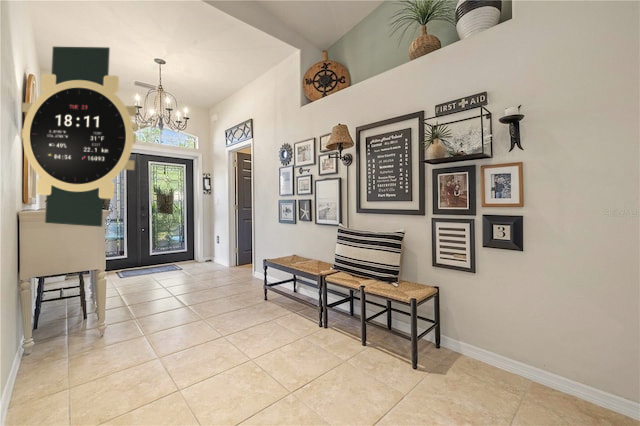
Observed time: **18:11**
